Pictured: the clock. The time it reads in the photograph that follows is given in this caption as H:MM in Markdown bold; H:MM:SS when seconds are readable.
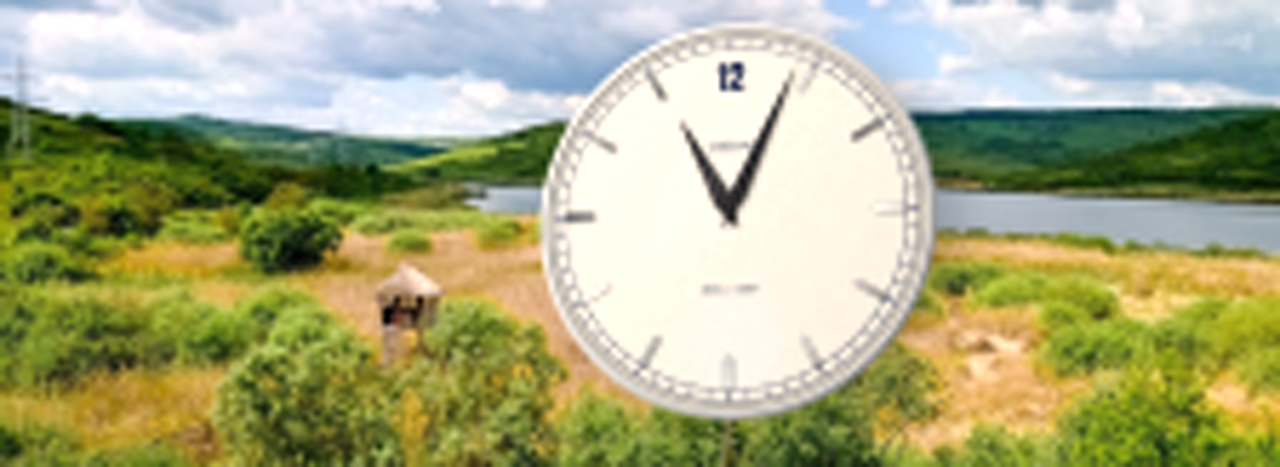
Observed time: **11:04**
